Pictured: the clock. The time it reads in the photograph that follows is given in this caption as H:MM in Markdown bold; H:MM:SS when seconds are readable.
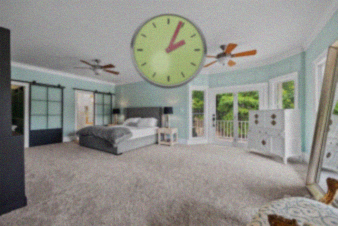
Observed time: **2:04**
